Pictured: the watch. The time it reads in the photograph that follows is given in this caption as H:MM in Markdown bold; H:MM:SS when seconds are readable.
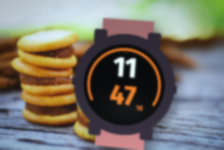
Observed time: **11:47**
